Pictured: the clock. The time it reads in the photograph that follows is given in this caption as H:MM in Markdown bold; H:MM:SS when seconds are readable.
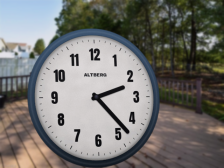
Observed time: **2:23**
